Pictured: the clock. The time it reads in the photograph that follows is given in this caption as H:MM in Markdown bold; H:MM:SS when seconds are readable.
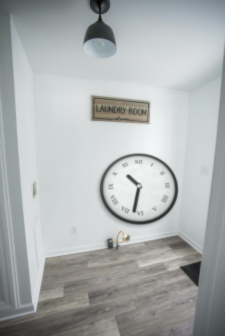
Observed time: **10:32**
